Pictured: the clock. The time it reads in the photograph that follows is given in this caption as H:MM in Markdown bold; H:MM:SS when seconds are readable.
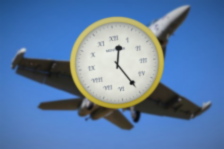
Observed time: **12:25**
